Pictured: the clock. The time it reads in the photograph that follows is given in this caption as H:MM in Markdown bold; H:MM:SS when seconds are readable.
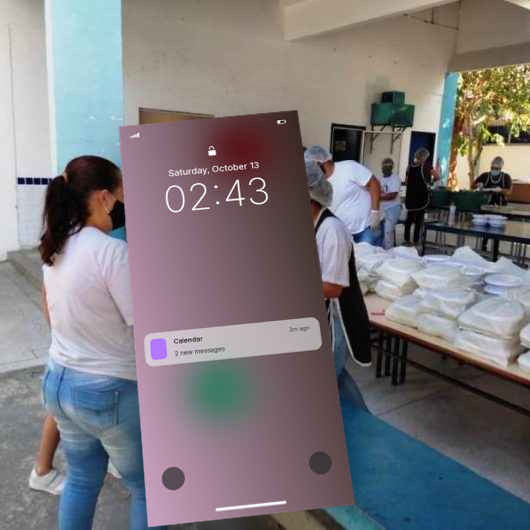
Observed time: **2:43**
